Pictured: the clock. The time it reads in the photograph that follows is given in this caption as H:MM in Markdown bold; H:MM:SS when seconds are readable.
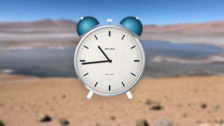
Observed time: **10:44**
